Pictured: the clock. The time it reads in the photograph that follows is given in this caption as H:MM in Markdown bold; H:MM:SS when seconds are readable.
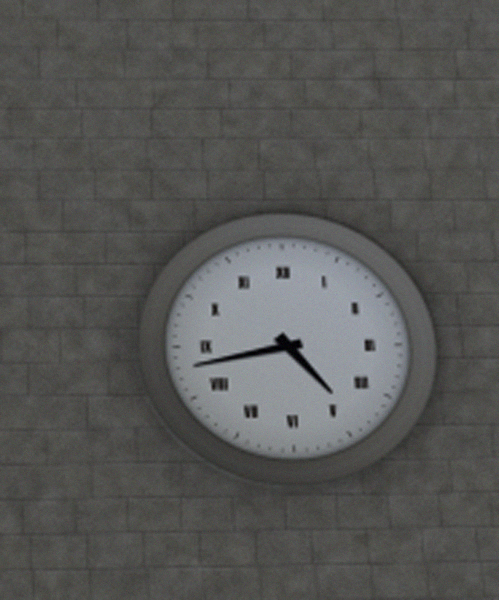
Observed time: **4:43**
